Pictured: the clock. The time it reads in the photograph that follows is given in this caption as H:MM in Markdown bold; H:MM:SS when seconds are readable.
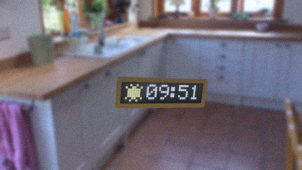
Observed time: **9:51**
